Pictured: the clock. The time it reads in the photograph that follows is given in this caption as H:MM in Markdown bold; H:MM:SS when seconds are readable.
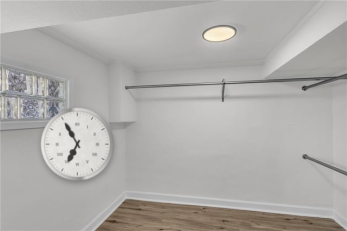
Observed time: **6:55**
